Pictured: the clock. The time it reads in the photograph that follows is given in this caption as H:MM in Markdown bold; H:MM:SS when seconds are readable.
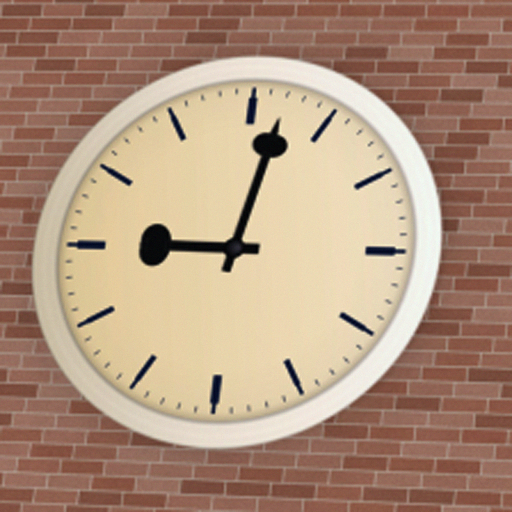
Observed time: **9:02**
